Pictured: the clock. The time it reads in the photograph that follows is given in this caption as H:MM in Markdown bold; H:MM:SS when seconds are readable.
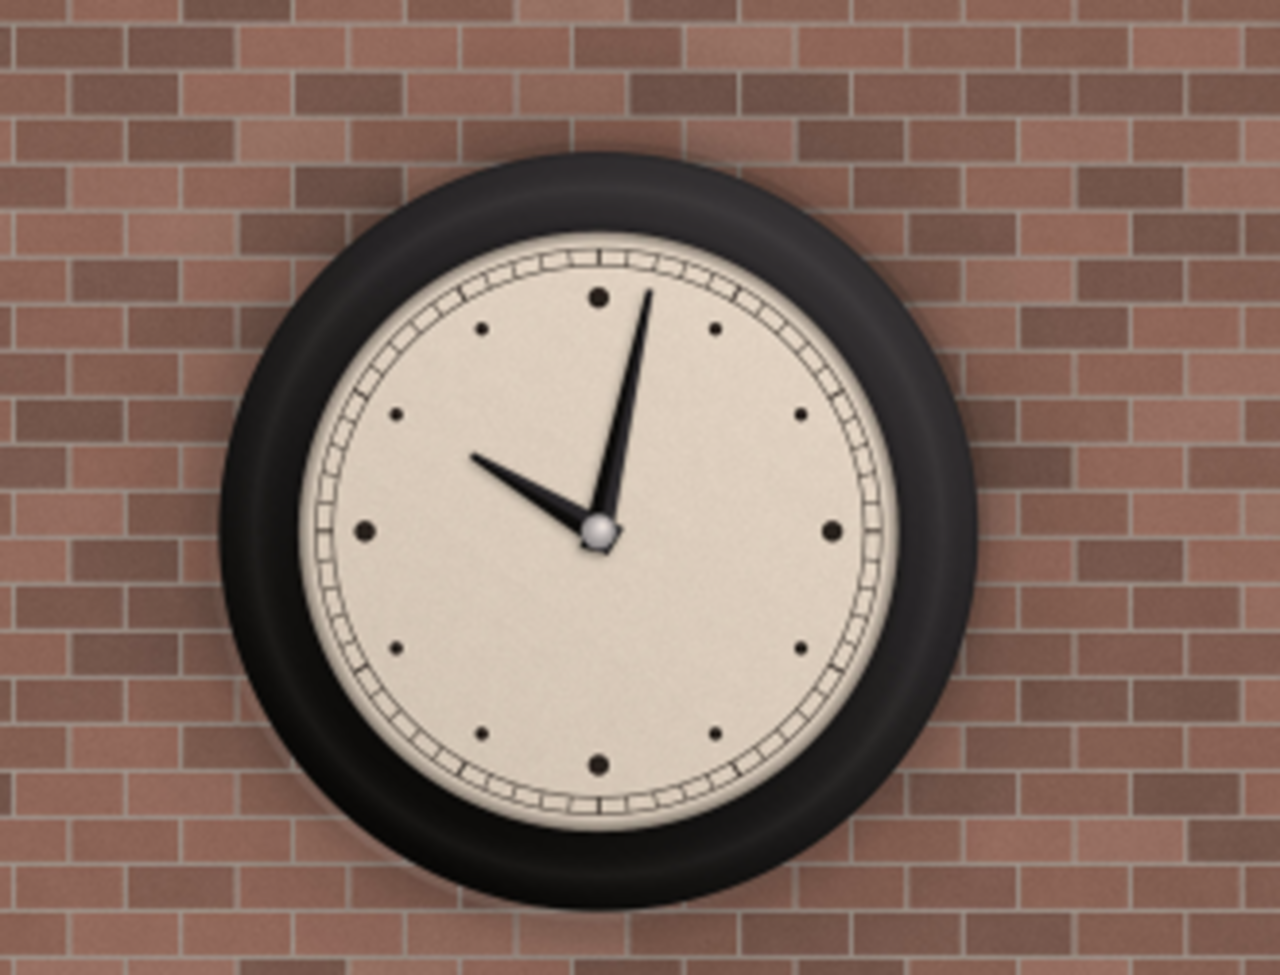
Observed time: **10:02**
